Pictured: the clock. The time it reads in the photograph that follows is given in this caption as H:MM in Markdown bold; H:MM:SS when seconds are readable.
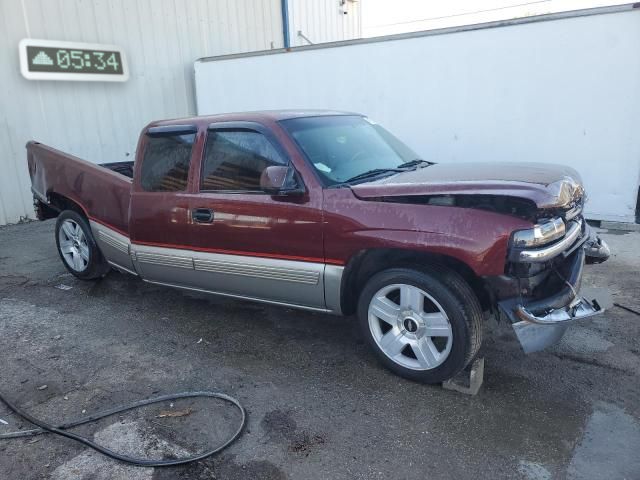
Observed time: **5:34**
